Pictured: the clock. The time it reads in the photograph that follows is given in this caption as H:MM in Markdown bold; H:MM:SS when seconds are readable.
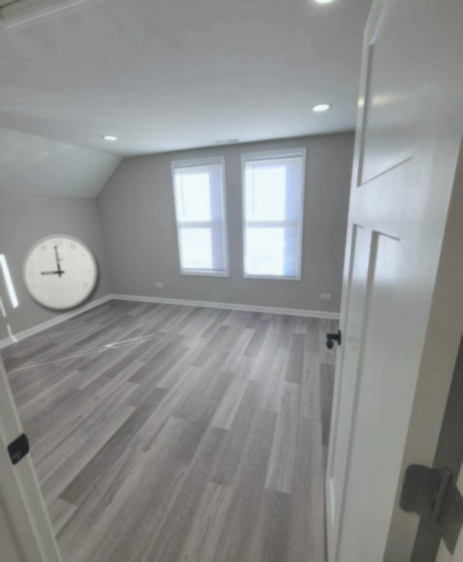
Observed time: **8:59**
